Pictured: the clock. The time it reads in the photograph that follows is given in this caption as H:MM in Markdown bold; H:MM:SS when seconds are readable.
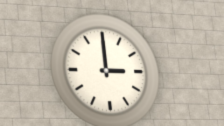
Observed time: **3:00**
